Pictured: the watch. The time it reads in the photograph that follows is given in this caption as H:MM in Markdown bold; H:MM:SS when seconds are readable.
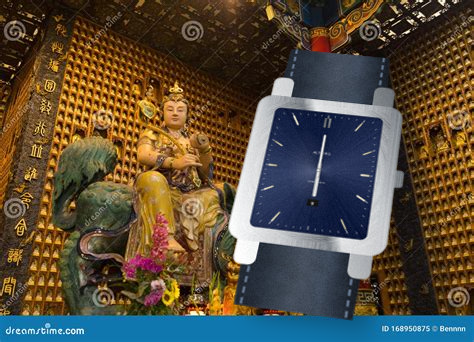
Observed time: **6:00**
